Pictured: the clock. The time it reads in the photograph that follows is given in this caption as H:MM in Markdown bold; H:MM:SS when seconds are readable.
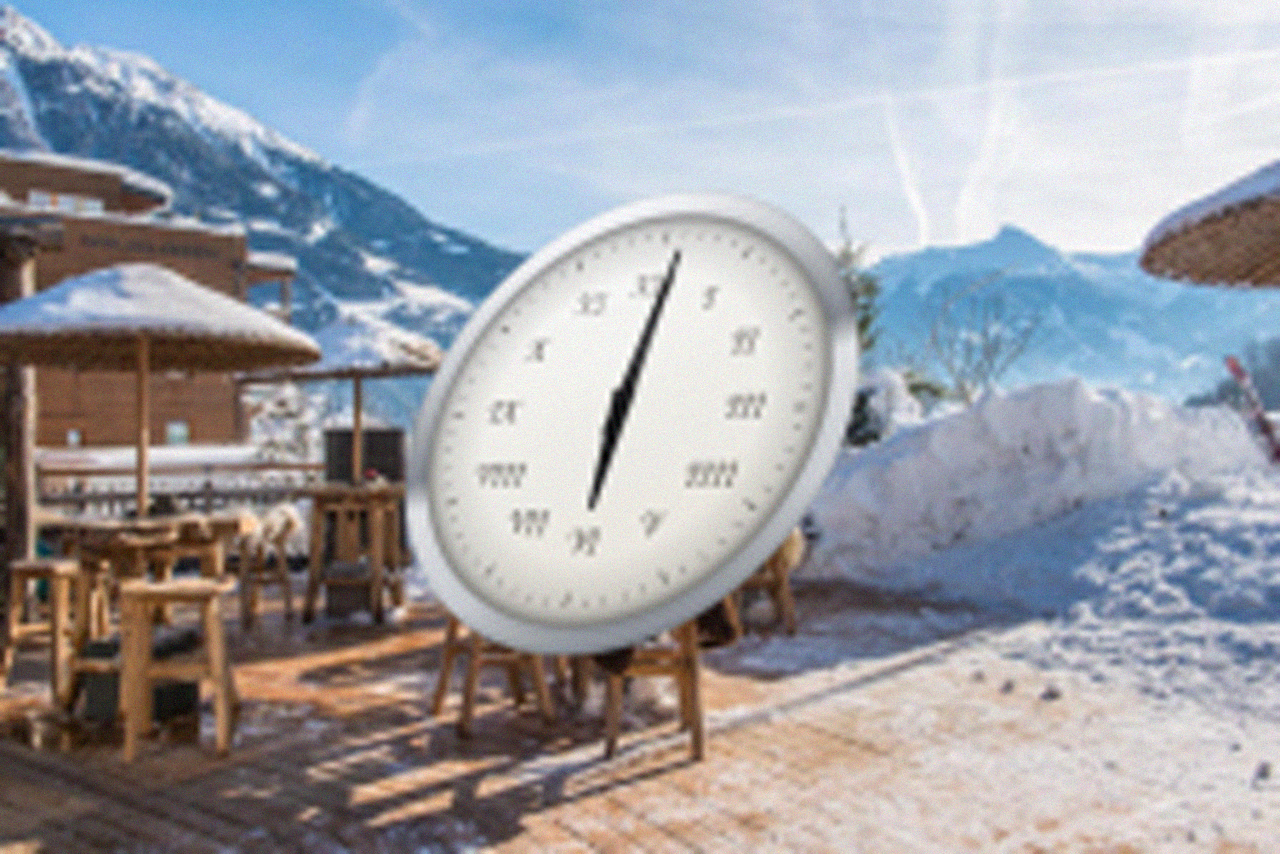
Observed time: **6:01**
